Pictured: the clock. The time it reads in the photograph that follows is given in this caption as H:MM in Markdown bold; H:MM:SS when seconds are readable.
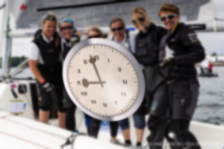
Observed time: **8:58**
